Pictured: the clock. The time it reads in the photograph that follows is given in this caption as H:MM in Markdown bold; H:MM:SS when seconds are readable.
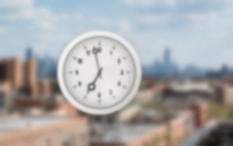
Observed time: **6:58**
